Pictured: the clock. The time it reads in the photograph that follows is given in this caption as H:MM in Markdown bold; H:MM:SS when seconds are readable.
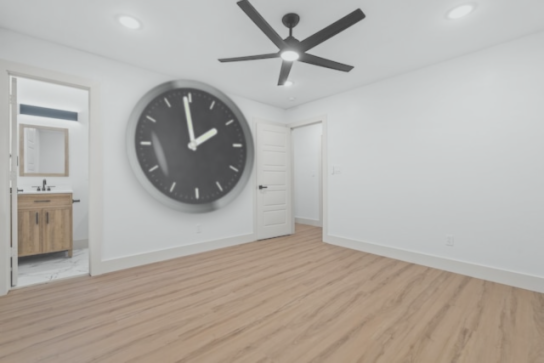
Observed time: **1:59**
